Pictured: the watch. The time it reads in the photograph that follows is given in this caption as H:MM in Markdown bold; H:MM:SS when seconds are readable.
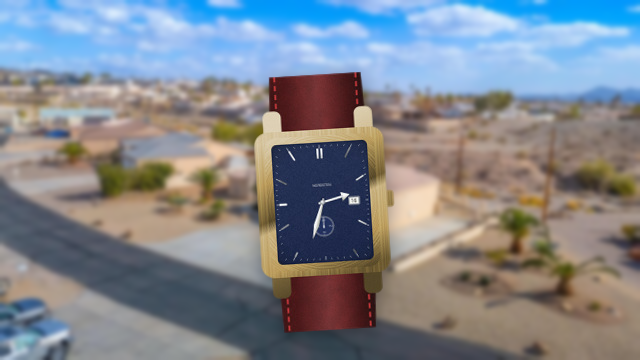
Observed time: **2:33**
